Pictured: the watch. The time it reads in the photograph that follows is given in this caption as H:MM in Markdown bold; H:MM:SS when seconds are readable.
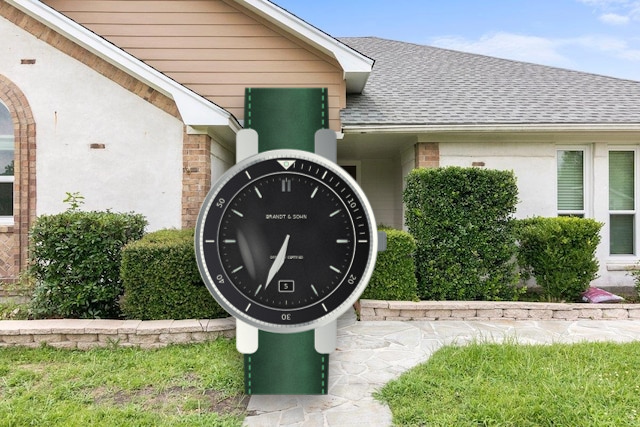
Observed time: **6:34**
